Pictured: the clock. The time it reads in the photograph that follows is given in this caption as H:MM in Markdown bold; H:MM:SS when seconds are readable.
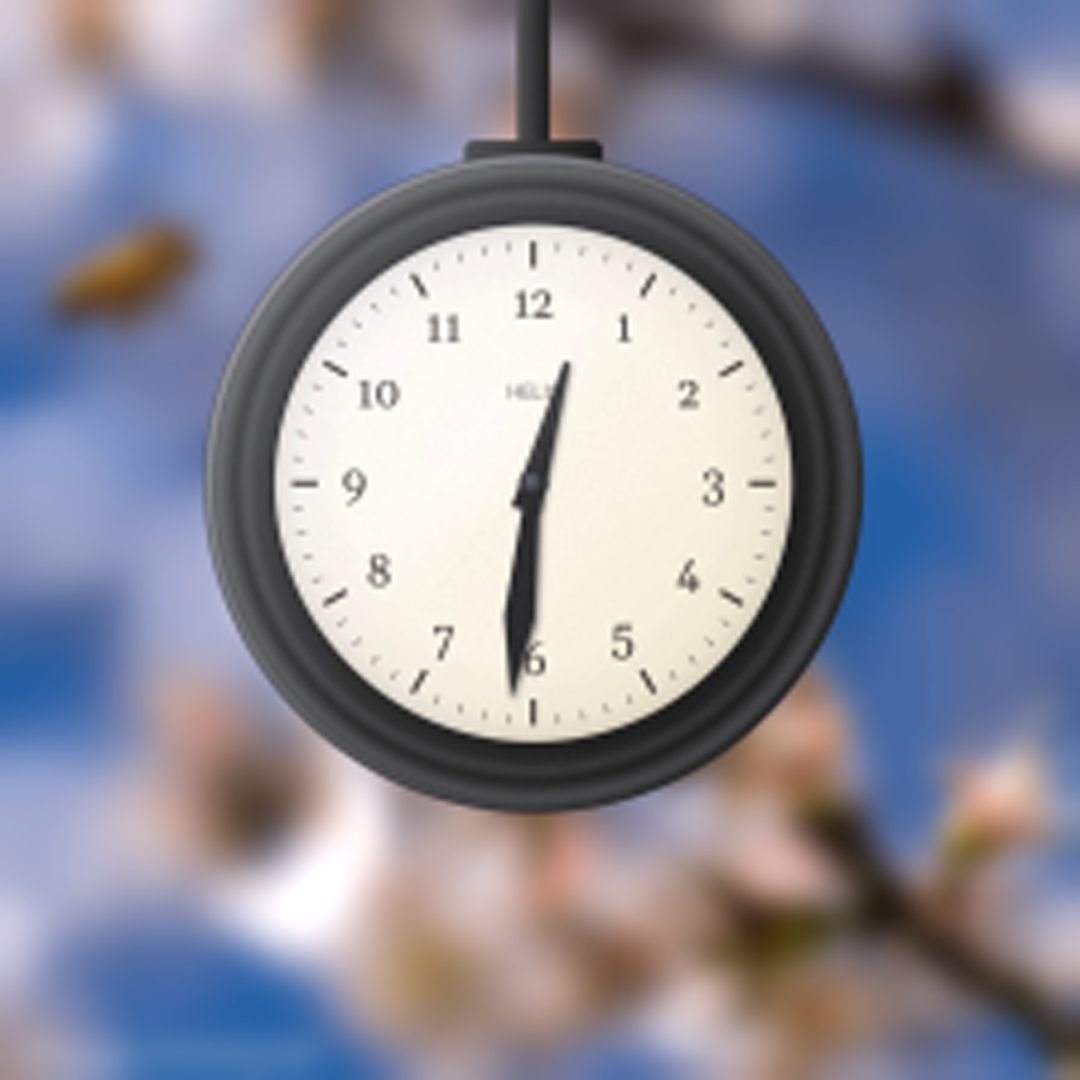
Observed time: **12:31**
